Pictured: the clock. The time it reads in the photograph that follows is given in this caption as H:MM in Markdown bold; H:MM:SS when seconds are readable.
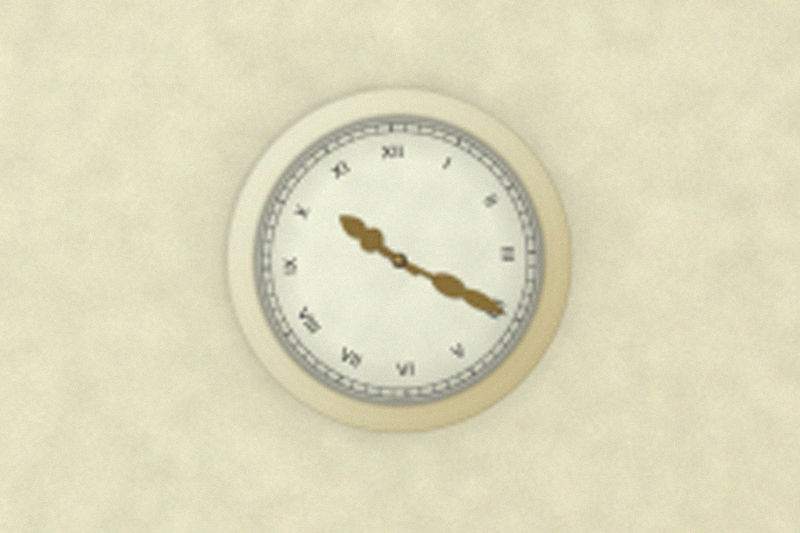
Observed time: **10:20**
